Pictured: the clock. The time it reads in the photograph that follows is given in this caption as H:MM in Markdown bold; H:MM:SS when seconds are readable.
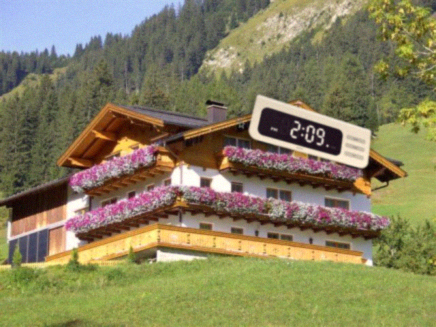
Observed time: **2:09**
